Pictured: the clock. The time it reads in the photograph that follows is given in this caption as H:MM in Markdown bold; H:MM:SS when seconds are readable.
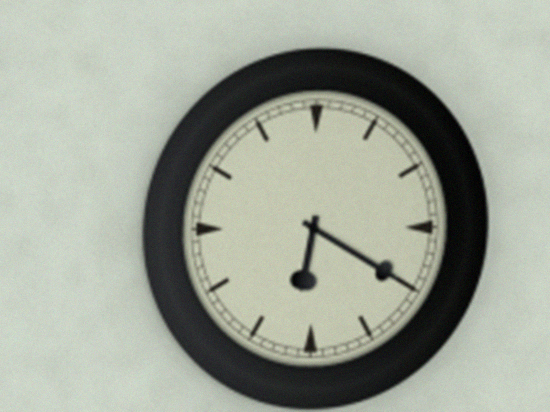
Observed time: **6:20**
